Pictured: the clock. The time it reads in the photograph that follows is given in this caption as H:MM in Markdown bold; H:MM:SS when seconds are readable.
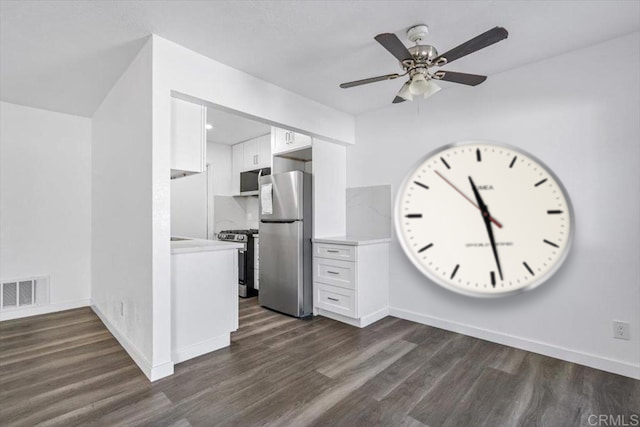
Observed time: **11:28:53**
